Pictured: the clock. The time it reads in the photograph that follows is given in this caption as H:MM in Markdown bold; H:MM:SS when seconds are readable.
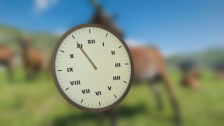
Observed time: **10:55**
